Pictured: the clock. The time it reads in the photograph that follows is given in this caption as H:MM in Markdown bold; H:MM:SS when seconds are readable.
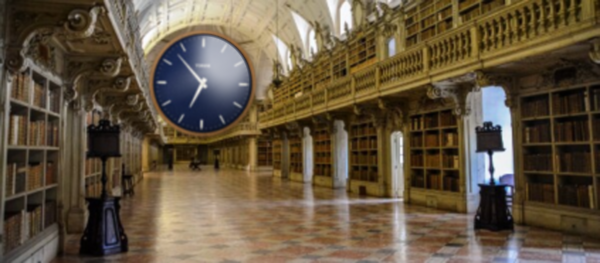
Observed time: **6:53**
